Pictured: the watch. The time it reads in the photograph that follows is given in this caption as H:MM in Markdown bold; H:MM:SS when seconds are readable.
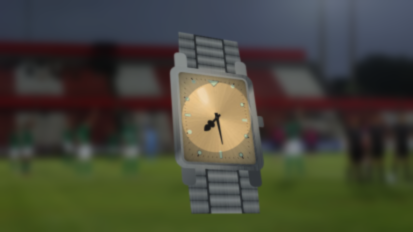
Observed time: **7:29**
